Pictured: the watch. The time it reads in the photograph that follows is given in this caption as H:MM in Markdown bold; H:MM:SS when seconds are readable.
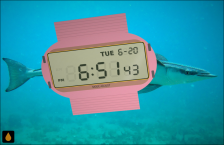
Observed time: **6:51:43**
